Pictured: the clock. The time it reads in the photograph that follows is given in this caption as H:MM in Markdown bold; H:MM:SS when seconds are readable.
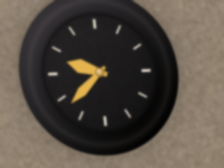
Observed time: **9:38**
